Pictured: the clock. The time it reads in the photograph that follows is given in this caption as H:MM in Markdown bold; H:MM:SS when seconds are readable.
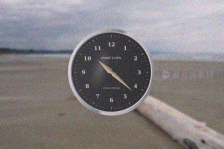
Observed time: **10:22**
